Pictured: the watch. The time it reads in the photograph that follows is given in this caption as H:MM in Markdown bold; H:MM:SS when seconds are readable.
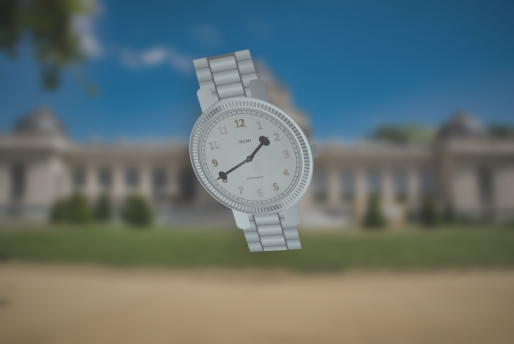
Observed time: **1:41**
